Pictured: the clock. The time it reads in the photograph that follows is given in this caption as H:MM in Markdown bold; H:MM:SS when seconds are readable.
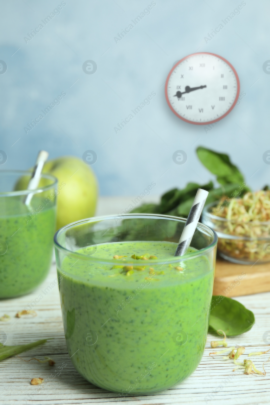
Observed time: **8:42**
